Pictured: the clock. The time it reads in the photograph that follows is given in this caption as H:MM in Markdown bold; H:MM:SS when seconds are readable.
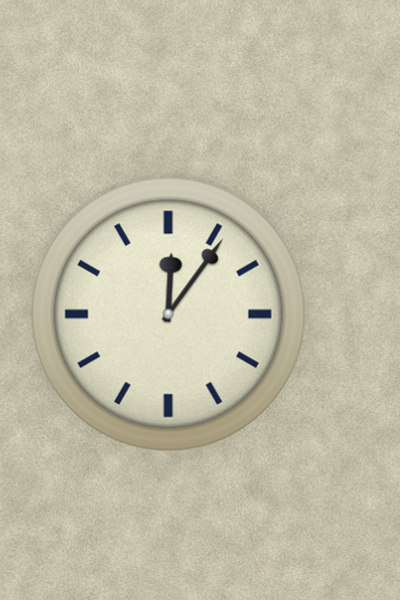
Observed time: **12:06**
